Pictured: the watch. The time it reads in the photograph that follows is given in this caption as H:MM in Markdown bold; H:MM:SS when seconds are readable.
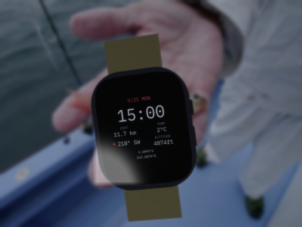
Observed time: **15:00**
